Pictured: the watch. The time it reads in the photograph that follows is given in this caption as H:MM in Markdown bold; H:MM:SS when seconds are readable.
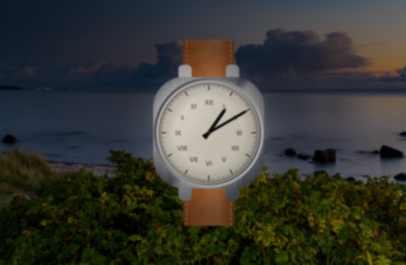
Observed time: **1:10**
